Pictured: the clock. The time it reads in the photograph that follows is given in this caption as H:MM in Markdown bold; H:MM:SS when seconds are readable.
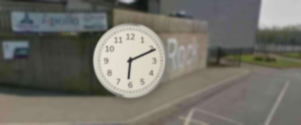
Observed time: **6:11**
